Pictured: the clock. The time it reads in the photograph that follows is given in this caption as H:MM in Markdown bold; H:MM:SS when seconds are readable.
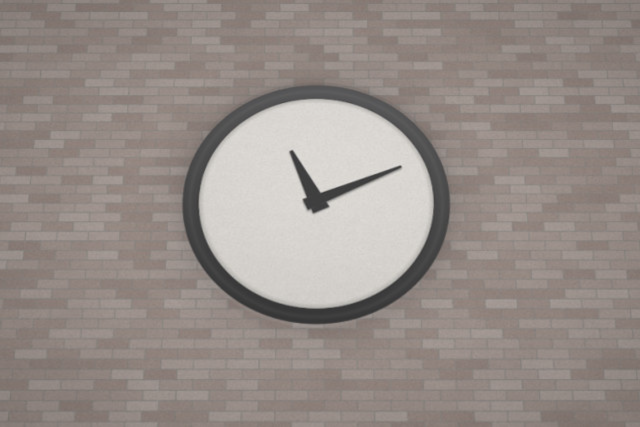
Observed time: **11:11**
